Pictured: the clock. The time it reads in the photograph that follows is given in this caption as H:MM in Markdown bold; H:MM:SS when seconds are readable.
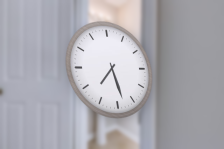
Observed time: **7:28**
